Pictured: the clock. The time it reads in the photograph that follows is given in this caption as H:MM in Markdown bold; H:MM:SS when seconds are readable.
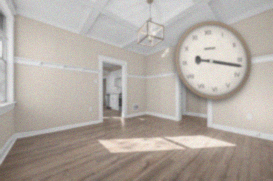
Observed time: **9:17**
